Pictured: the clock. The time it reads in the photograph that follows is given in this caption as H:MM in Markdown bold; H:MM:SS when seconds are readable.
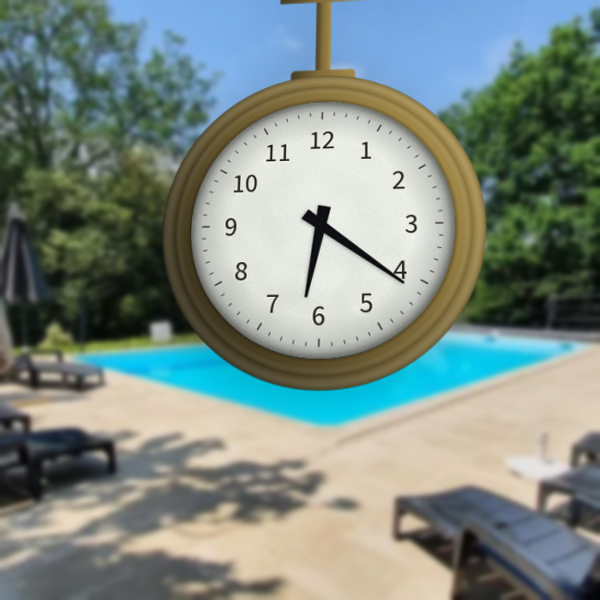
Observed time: **6:21**
